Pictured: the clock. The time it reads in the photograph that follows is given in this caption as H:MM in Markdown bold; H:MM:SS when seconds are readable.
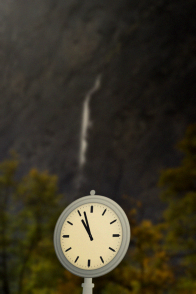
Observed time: **10:57**
